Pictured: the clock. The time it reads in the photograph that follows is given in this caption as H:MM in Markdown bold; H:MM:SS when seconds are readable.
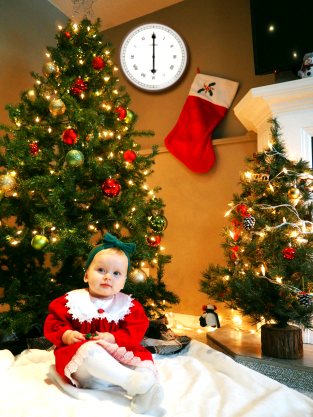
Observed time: **6:00**
